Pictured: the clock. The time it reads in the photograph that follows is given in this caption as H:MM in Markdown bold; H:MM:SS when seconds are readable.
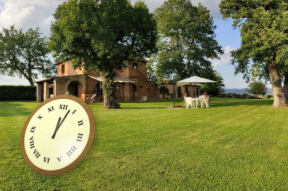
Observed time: **12:03**
